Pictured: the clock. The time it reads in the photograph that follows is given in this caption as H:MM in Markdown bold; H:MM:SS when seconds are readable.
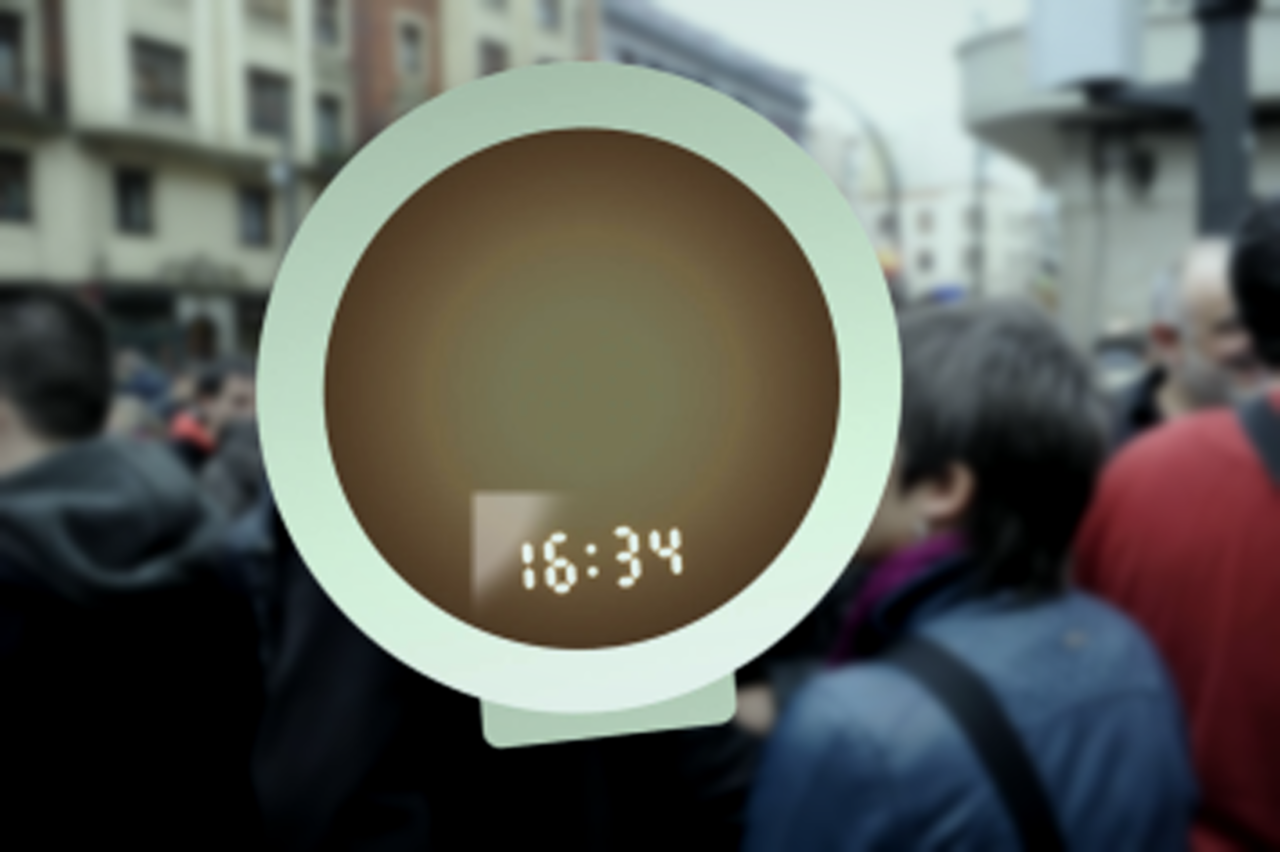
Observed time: **16:34**
